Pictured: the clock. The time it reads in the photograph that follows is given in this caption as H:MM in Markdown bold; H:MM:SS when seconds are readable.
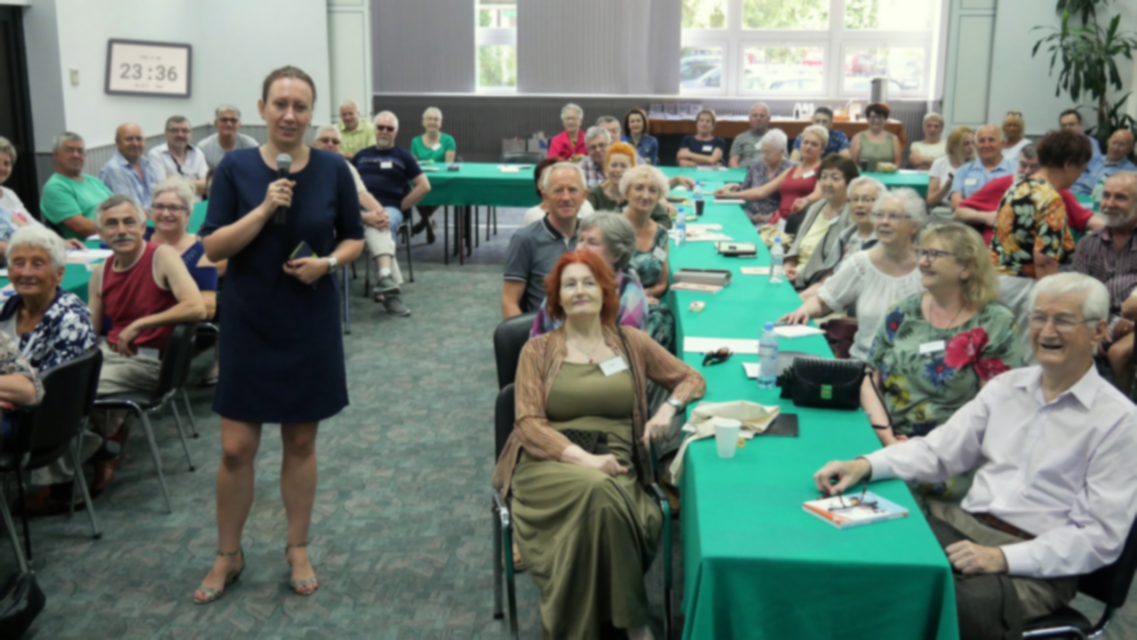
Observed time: **23:36**
